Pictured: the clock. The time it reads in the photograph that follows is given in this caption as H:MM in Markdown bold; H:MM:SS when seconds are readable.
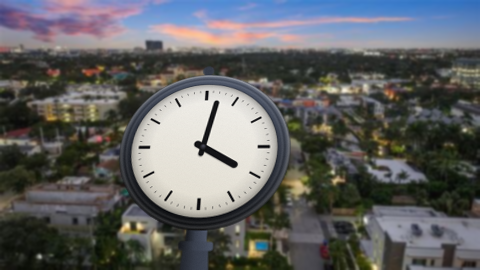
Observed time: **4:02**
